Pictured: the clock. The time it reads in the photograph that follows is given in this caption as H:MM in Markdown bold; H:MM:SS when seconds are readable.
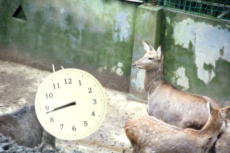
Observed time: **8:43**
